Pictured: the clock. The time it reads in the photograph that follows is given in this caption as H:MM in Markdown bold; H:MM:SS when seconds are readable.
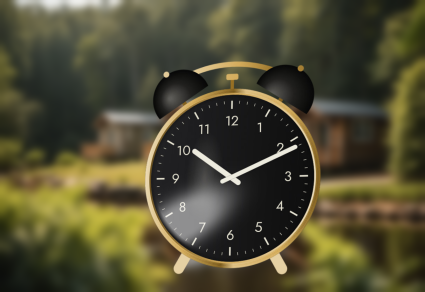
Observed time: **10:11**
